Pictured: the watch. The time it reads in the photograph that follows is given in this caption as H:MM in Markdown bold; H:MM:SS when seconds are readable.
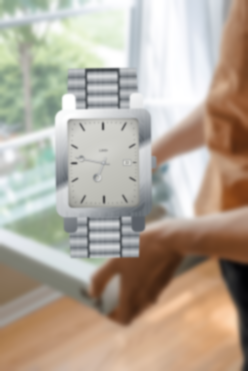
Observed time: **6:47**
